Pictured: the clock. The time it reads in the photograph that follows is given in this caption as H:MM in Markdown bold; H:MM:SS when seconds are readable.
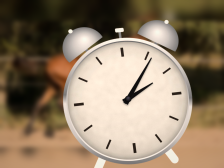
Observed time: **2:06**
